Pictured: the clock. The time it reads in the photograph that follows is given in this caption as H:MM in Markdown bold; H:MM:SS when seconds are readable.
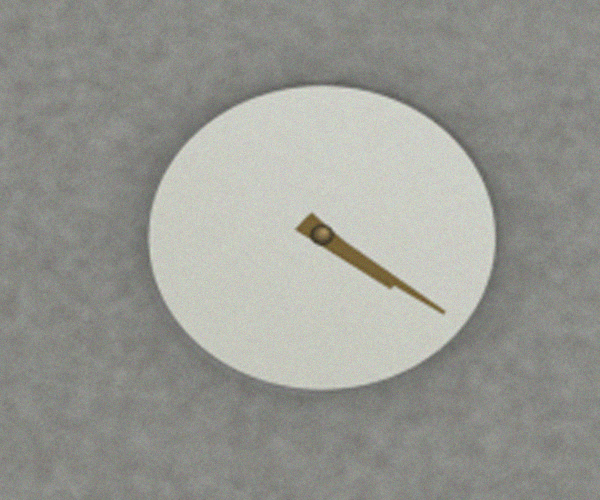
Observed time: **4:21**
